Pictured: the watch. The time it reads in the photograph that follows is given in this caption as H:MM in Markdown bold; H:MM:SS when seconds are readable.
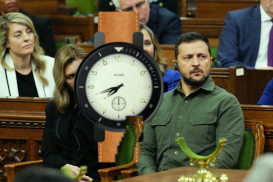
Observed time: **7:42**
